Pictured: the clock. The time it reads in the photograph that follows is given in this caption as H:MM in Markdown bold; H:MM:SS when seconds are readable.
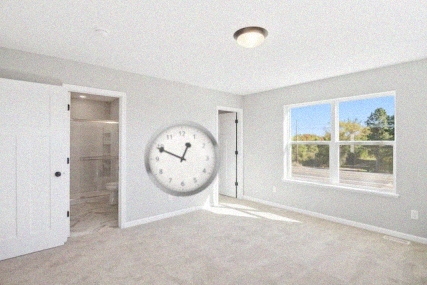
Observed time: **12:49**
